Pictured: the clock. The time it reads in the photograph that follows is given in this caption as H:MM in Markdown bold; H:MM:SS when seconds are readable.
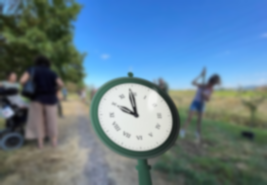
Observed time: **9:59**
